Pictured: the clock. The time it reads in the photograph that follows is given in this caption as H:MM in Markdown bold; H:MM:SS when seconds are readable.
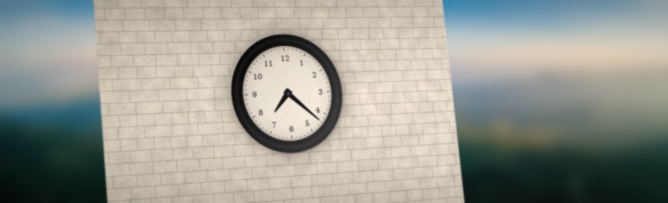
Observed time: **7:22**
